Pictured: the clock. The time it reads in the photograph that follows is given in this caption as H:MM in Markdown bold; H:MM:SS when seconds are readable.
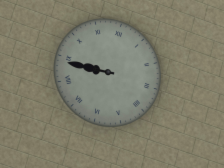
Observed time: **8:44**
